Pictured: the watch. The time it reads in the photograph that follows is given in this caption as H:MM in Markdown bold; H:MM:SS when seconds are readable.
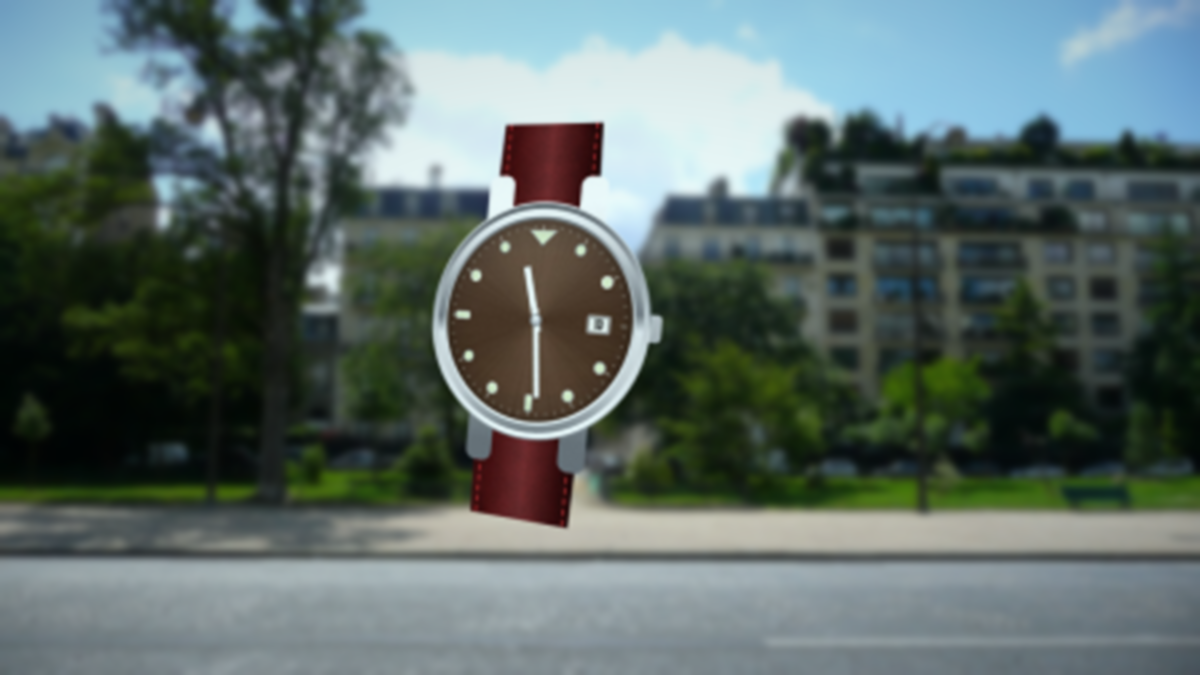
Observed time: **11:29**
